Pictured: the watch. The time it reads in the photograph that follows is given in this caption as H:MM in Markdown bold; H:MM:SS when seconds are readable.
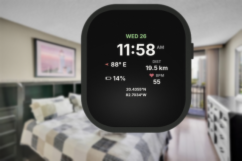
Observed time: **11:58**
